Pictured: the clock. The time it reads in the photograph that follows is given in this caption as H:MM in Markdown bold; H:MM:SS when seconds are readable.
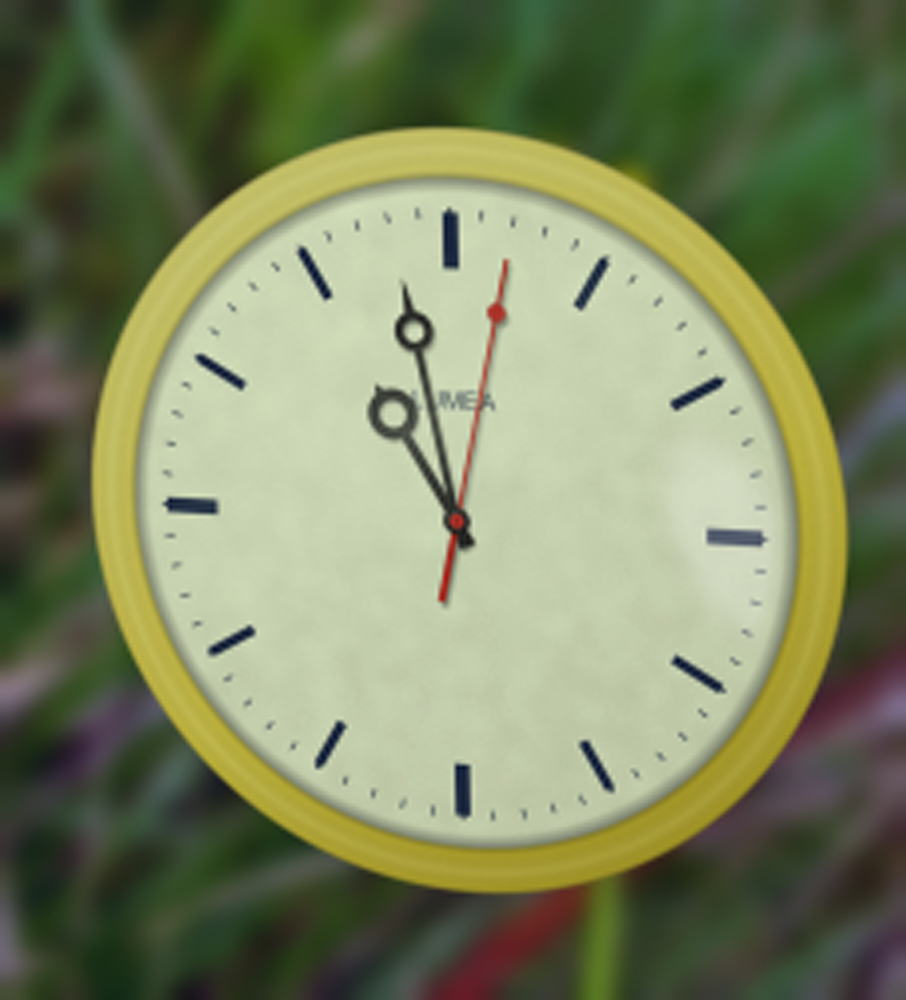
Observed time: **10:58:02**
